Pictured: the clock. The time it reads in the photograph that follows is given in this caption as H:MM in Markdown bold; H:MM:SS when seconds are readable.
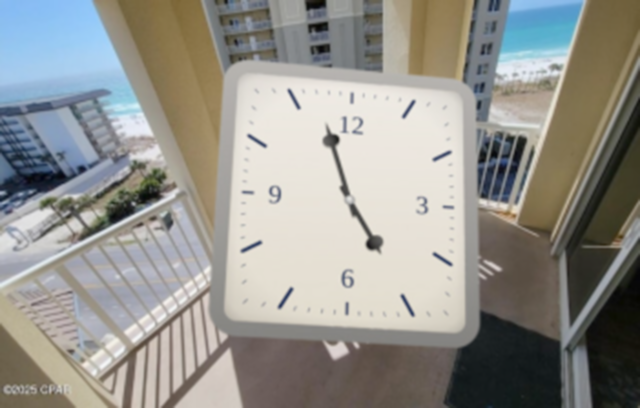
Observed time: **4:57**
